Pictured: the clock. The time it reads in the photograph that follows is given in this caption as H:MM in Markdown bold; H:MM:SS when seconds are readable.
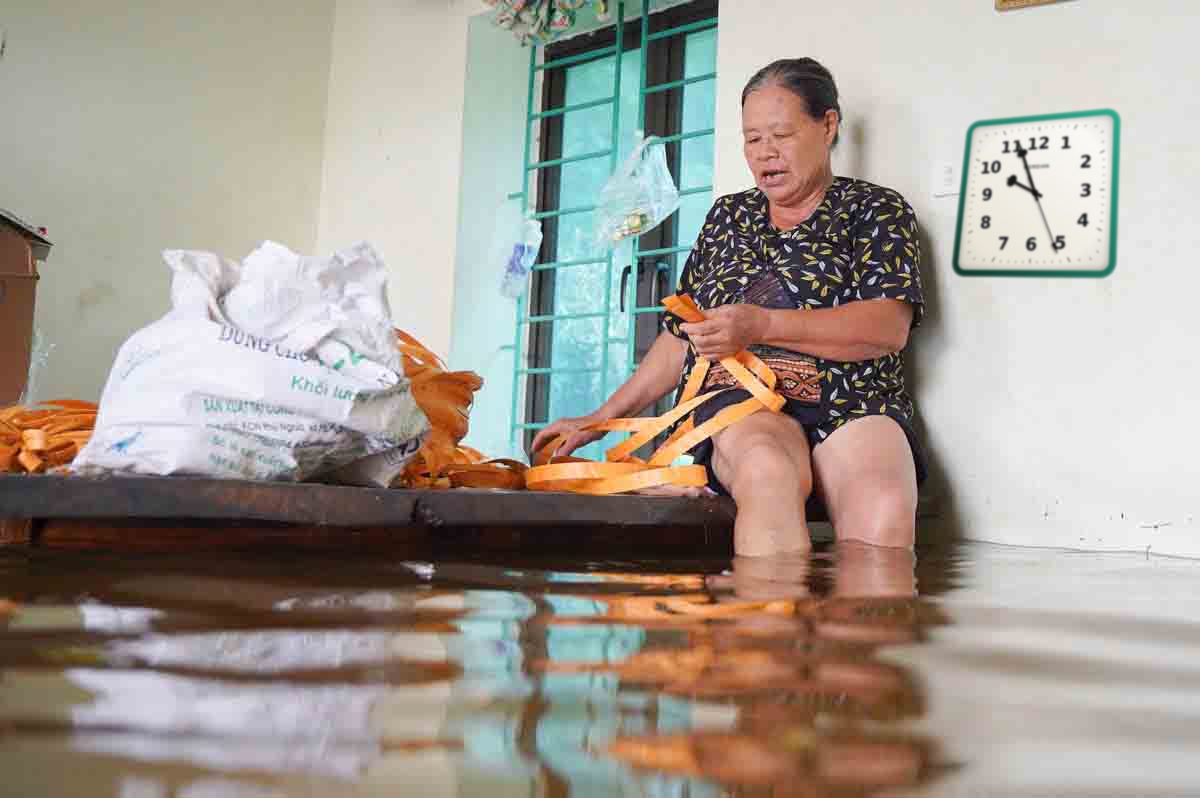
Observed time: **9:56:26**
